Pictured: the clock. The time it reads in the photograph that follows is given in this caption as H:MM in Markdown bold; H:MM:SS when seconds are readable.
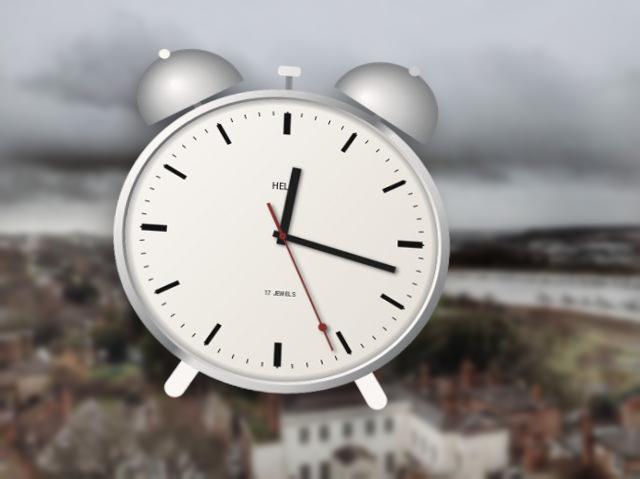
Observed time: **12:17:26**
